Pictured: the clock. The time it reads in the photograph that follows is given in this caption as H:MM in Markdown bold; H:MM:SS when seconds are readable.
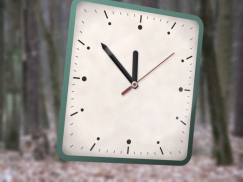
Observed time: **11:52:08**
